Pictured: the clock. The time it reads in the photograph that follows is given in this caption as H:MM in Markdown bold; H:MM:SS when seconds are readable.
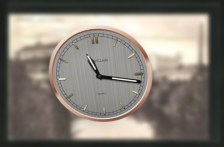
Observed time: **11:17**
